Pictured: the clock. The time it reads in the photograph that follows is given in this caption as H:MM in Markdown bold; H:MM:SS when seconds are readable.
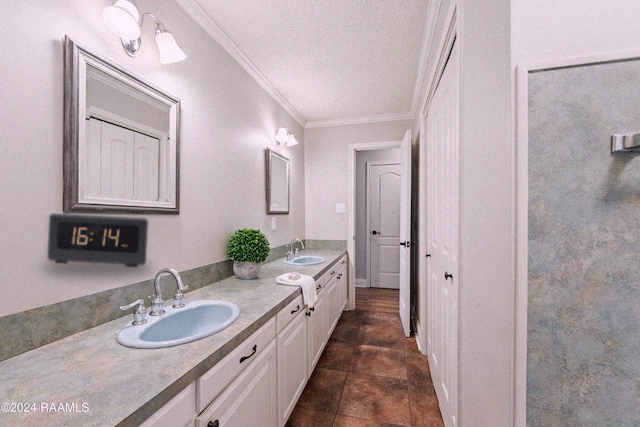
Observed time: **16:14**
